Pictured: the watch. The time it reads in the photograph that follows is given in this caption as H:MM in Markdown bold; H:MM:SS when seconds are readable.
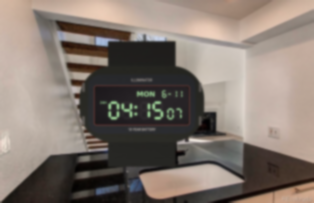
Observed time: **4:15:07**
